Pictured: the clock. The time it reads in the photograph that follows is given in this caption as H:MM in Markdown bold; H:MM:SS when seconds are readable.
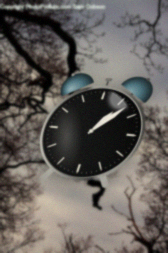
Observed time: **1:07**
